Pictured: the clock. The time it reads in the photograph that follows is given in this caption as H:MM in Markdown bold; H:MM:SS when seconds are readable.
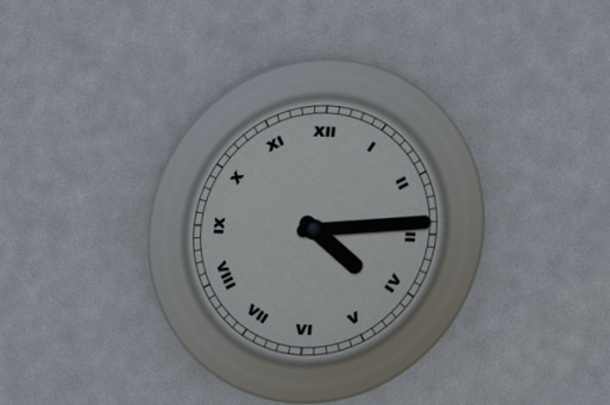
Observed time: **4:14**
